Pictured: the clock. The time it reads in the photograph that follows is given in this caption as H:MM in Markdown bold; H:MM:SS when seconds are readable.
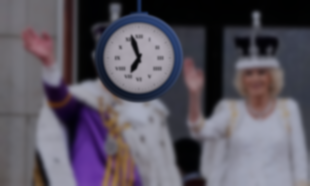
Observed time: **6:57**
